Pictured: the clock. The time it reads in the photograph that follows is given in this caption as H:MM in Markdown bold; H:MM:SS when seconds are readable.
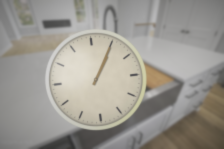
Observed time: **1:05**
